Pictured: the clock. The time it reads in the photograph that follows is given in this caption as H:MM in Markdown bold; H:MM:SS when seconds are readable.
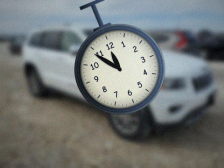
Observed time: **11:54**
